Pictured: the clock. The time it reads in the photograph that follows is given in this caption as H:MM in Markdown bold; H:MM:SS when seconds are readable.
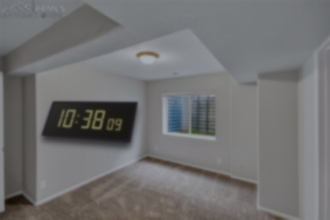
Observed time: **10:38**
